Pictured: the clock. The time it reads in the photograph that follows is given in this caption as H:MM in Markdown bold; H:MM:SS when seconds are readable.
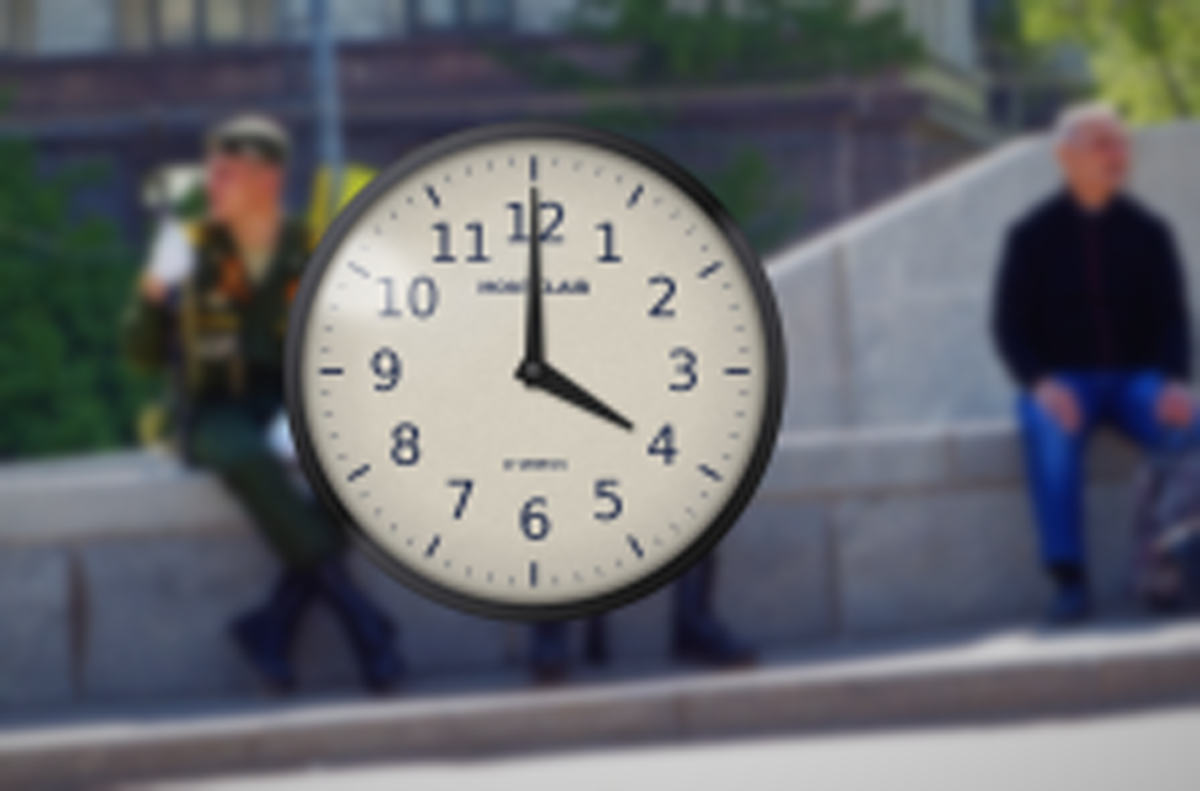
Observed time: **4:00**
